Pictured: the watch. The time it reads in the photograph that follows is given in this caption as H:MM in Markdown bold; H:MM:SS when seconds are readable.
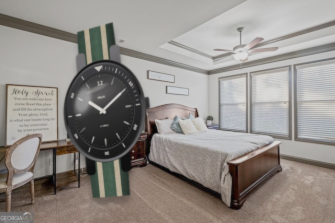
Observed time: **10:10**
